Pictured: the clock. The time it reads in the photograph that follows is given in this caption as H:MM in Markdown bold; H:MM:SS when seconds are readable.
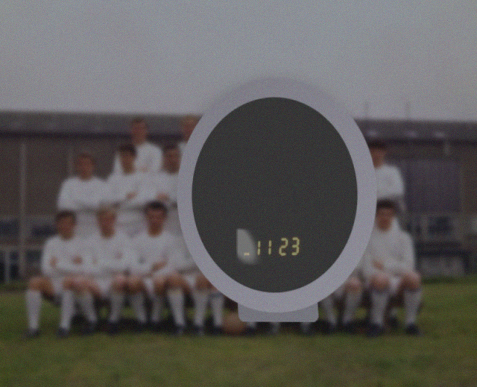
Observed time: **11:23**
